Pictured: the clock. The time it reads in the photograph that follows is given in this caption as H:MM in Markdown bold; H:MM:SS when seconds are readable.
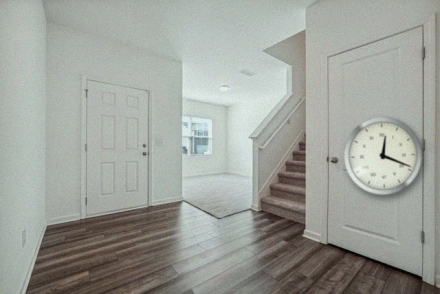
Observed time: **12:19**
